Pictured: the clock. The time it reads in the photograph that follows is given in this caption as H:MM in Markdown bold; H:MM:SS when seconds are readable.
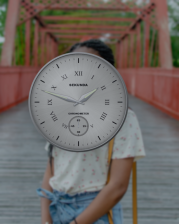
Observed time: **1:48**
